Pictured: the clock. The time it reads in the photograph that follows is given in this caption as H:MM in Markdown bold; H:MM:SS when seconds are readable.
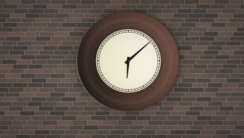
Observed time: **6:08**
